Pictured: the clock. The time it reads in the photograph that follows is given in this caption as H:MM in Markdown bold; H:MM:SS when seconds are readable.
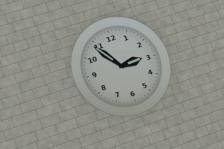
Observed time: **2:54**
